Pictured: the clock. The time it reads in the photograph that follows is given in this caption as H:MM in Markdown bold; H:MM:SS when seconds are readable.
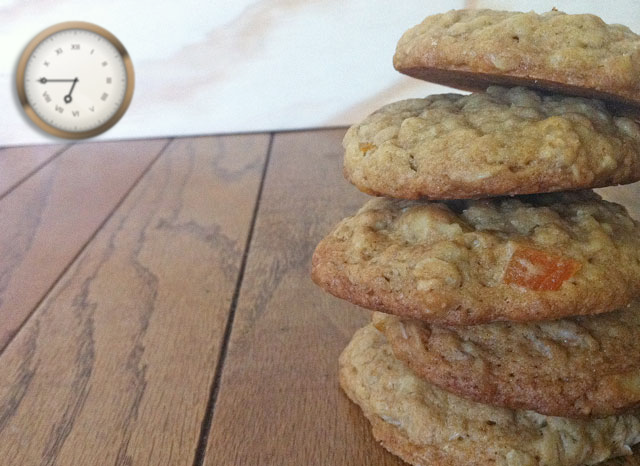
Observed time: **6:45**
